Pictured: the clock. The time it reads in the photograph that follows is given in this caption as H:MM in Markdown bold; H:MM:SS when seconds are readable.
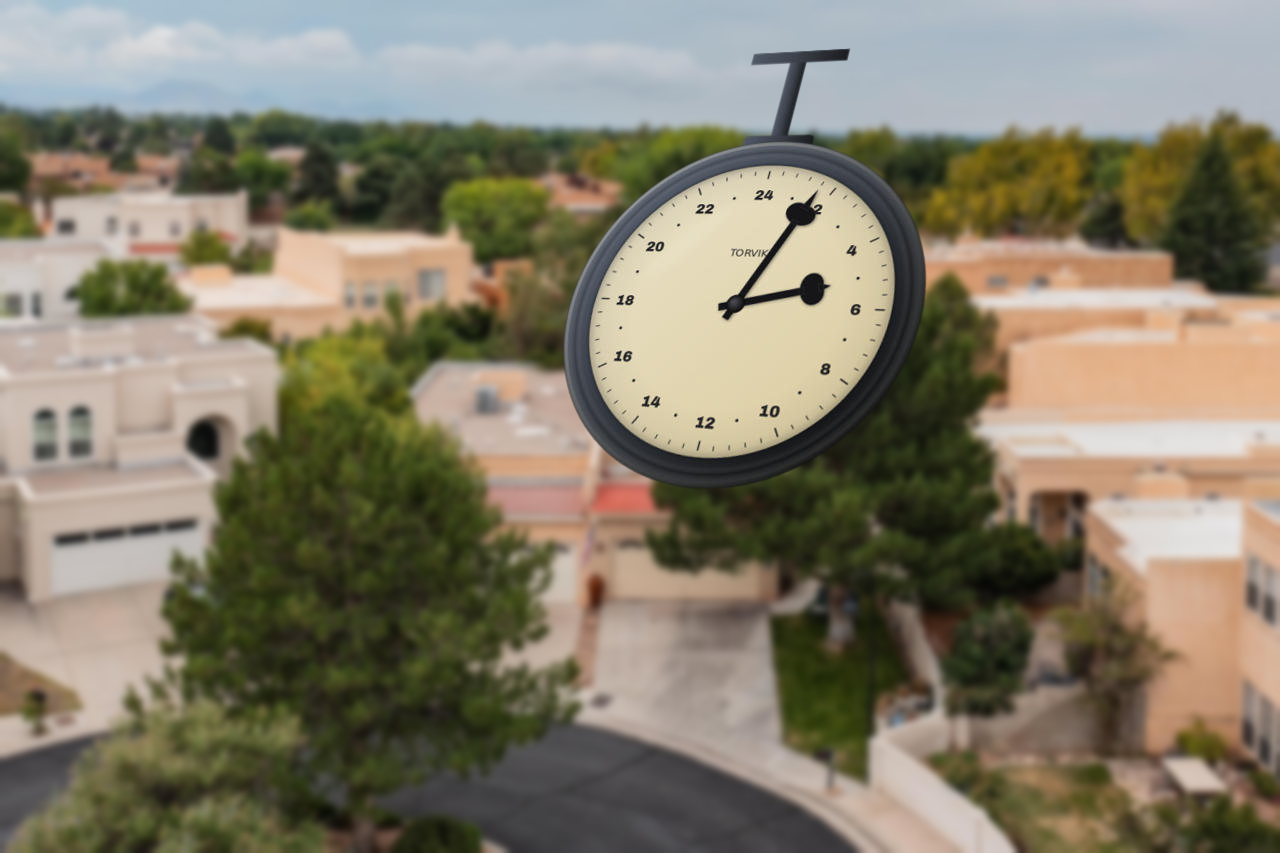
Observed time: **5:04**
